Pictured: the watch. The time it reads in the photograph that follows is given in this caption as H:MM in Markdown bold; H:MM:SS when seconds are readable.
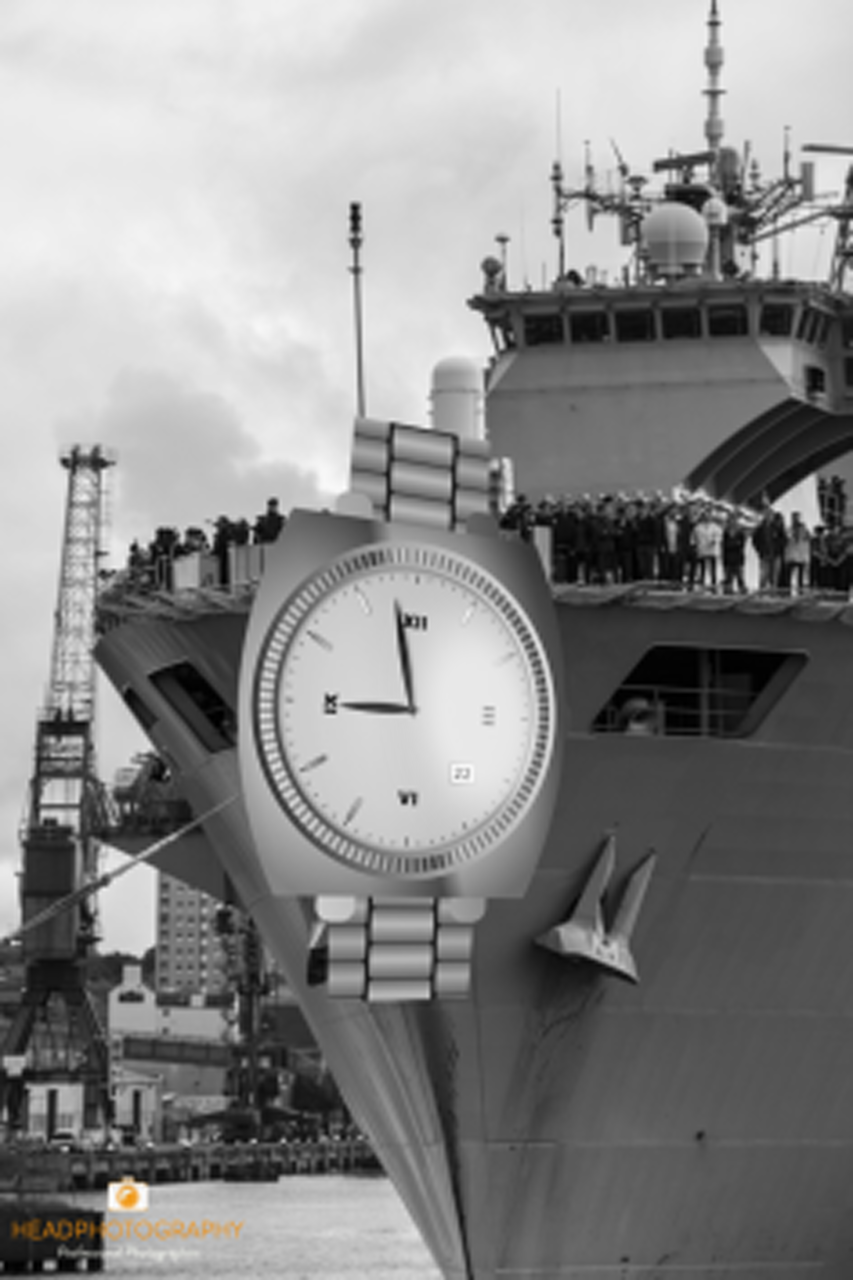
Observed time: **8:58**
